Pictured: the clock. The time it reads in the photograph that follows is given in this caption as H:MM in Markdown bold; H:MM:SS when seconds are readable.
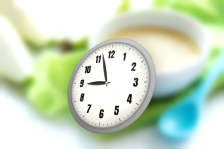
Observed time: **8:57**
